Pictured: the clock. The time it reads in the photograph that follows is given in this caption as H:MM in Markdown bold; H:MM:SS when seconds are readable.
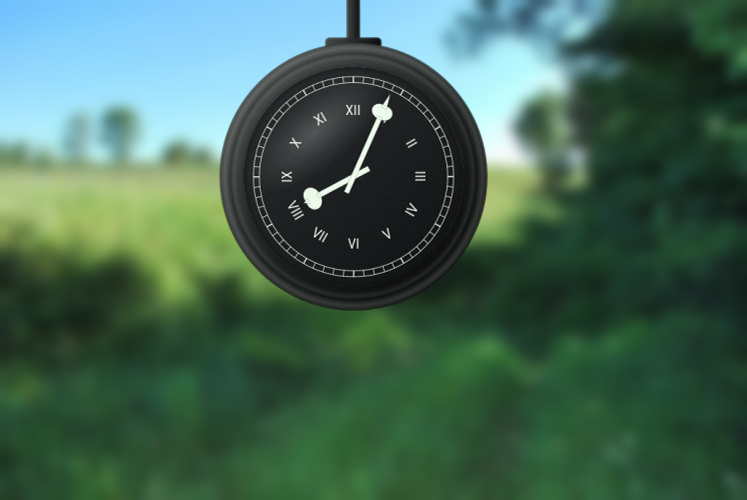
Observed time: **8:04**
